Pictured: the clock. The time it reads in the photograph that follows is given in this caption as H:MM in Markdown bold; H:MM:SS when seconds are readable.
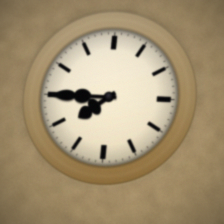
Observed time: **7:45**
